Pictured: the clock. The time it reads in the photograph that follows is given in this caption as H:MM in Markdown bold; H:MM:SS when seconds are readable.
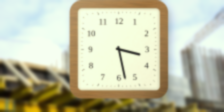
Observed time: **3:28**
